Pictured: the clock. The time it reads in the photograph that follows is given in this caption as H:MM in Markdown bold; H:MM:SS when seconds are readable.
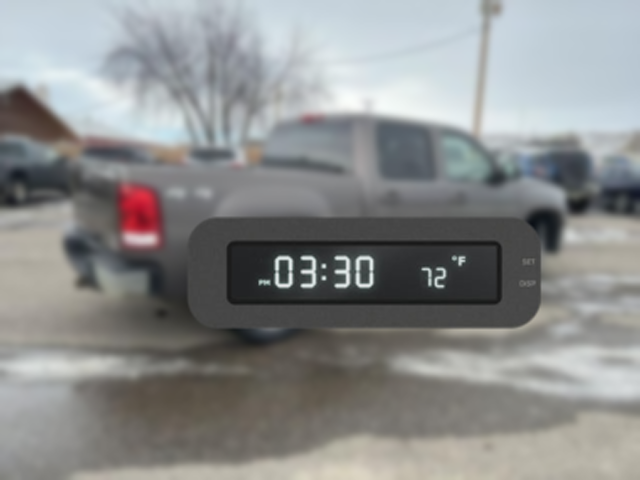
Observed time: **3:30**
